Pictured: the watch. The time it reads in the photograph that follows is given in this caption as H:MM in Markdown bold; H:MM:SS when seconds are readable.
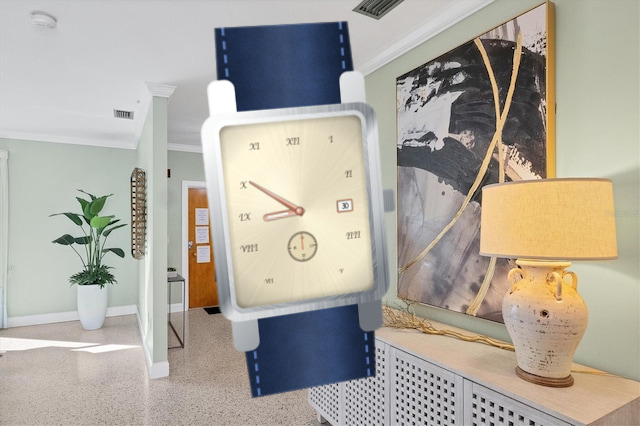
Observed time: **8:51**
